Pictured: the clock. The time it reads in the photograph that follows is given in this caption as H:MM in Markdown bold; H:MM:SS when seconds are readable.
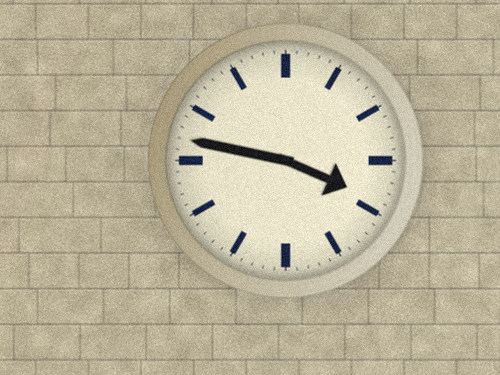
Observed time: **3:47**
